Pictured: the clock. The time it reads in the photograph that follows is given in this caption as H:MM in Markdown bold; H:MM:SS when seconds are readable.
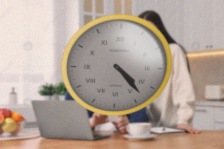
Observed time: **4:23**
